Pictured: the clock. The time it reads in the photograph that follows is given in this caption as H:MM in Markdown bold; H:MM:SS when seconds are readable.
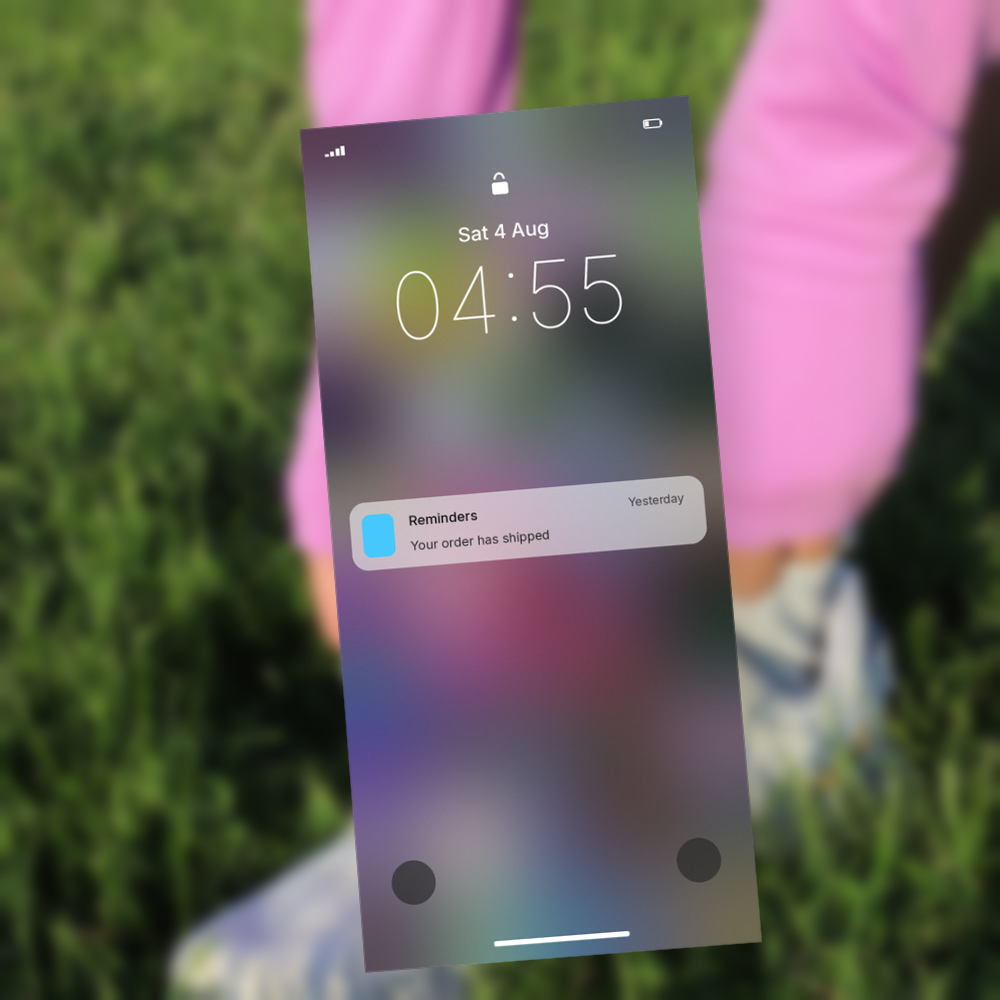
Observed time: **4:55**
